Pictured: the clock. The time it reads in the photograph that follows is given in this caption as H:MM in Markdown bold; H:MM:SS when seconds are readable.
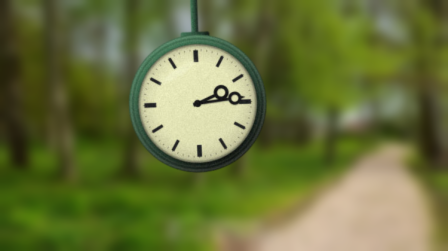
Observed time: **2:14**
